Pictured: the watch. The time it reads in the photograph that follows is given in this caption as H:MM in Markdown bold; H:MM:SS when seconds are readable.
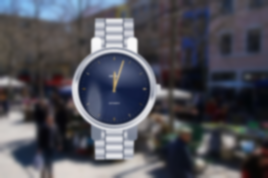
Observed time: **12:03**
